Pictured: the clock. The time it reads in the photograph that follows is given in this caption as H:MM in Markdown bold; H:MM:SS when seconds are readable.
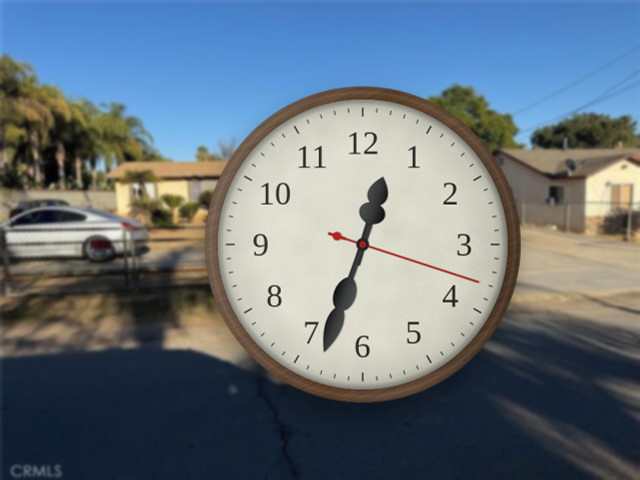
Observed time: **12:33:18**
